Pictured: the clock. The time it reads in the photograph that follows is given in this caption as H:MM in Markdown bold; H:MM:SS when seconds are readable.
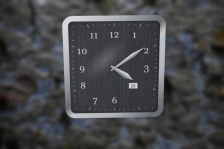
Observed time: **4:09**
